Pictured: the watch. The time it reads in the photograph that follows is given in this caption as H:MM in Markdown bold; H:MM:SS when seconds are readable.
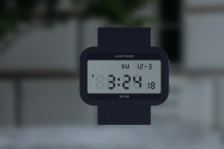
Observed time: **3:24:18**
